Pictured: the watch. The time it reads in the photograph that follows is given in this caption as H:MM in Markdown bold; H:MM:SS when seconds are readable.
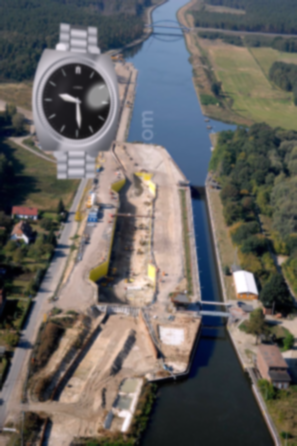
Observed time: **9:29**
